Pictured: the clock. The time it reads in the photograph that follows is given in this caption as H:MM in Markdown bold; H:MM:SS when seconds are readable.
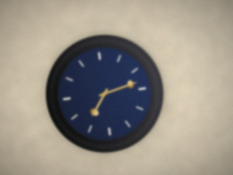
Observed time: **7:13**
